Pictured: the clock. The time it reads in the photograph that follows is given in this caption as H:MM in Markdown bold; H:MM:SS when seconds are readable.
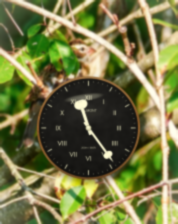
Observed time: **11:24**
